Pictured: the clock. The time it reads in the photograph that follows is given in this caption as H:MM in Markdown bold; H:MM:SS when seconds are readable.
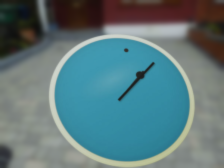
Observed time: **1:06**
